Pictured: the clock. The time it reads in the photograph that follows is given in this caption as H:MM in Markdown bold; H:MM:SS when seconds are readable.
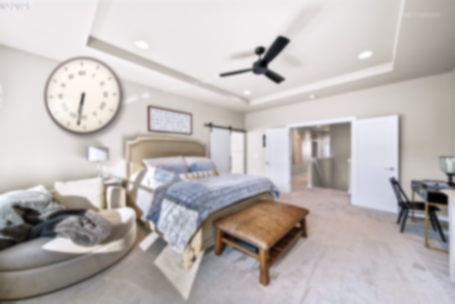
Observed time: **6:32**
